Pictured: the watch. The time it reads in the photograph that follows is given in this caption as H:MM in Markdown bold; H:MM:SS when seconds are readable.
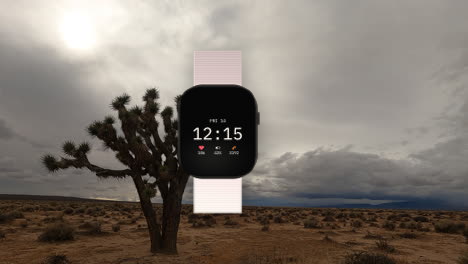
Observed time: **12:15**
